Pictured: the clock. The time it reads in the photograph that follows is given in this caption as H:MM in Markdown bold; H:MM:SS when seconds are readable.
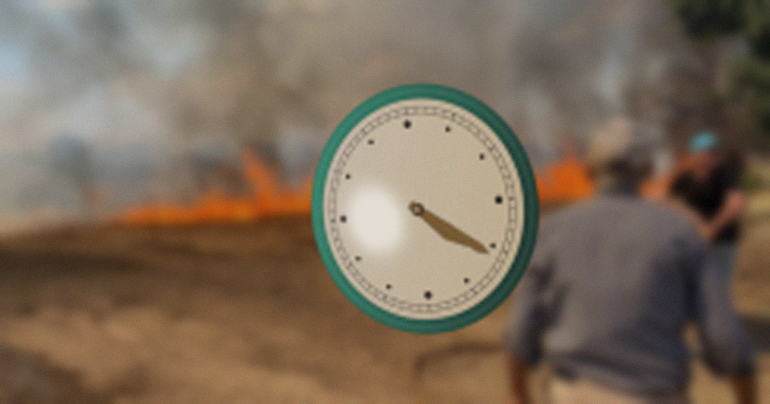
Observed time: **4:21**
